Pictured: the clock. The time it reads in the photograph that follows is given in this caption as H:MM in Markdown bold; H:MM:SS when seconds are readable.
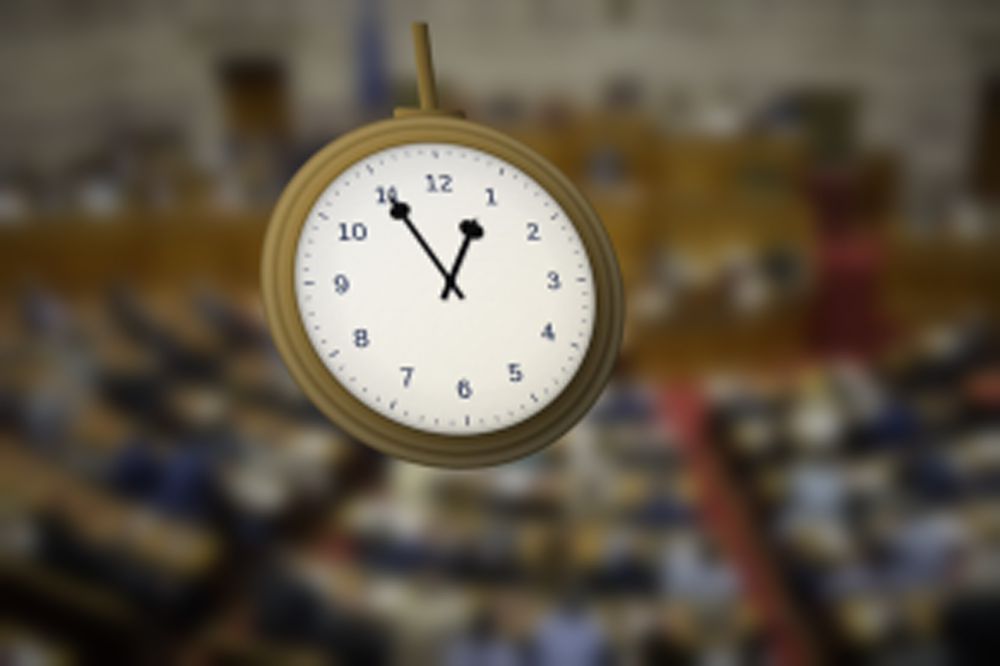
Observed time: **12:55**
